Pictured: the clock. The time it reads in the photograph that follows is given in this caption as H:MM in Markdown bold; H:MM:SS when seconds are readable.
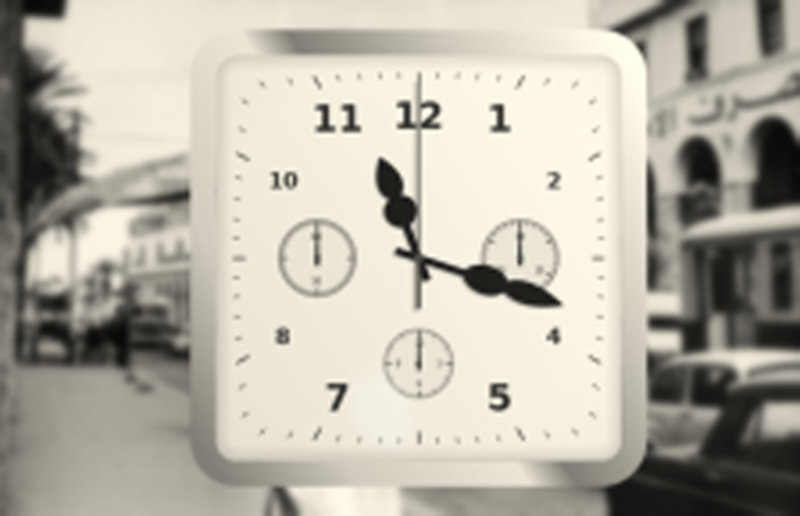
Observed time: **11:18**
